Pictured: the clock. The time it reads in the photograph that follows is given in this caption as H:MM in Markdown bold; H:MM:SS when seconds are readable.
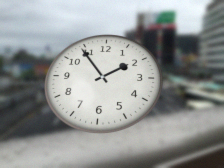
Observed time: **1:54**
